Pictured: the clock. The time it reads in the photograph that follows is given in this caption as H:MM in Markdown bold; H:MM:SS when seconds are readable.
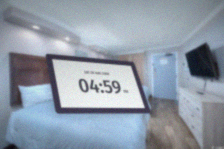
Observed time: **4:59**
